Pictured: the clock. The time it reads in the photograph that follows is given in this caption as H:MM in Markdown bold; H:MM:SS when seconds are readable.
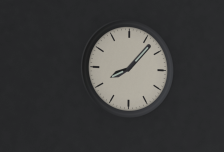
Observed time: **8:07**
